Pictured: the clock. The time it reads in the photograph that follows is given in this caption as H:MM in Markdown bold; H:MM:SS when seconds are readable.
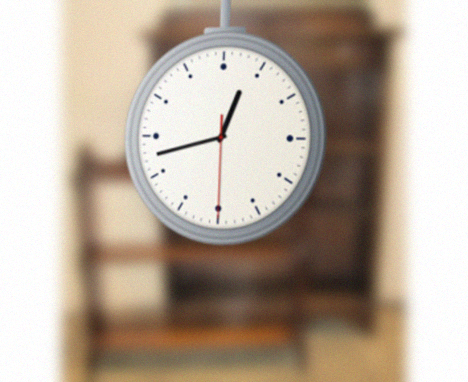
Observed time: **12:42:30**
